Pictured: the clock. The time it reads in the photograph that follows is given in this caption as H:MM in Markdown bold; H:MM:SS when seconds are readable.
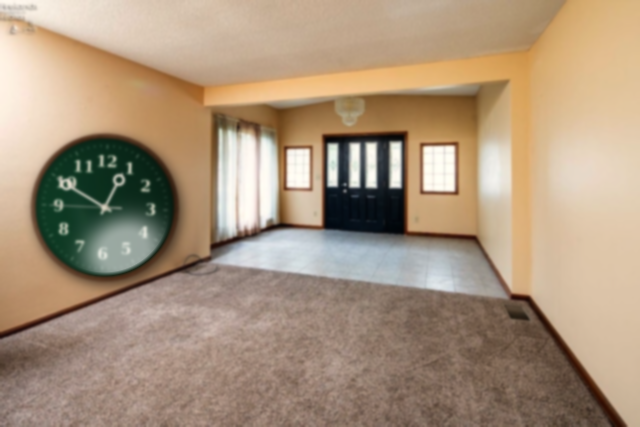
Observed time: **12:49:45**
